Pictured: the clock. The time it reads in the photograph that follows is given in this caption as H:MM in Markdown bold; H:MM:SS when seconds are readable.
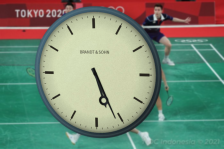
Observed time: **5:26**
